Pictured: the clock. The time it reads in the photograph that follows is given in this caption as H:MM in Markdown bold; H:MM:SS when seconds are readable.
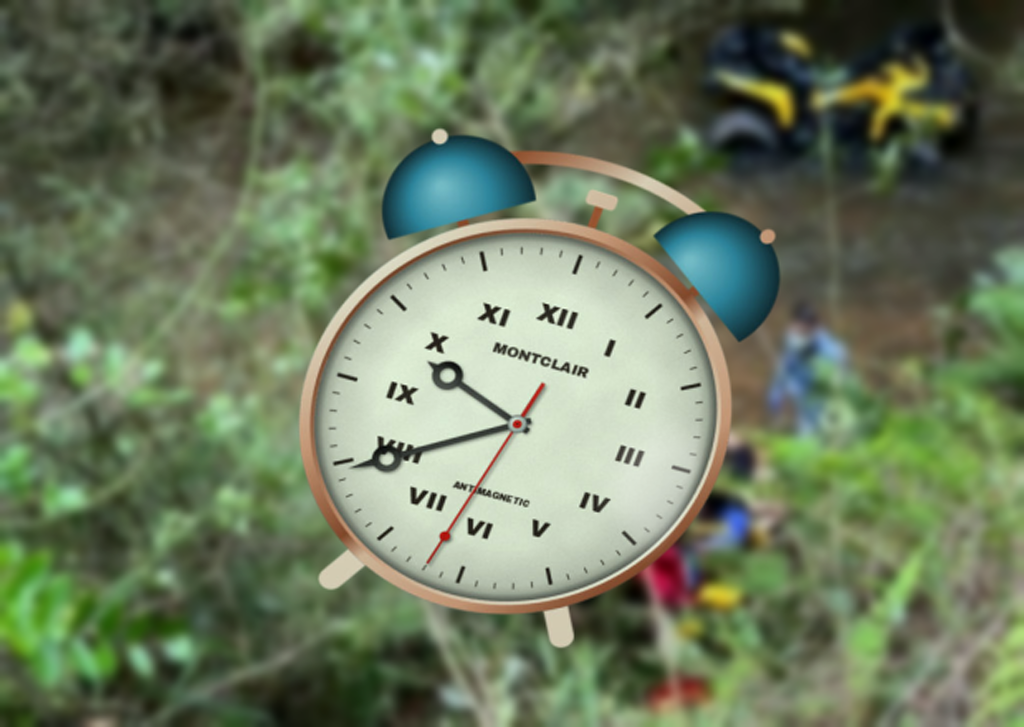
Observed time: **9:39:32**
